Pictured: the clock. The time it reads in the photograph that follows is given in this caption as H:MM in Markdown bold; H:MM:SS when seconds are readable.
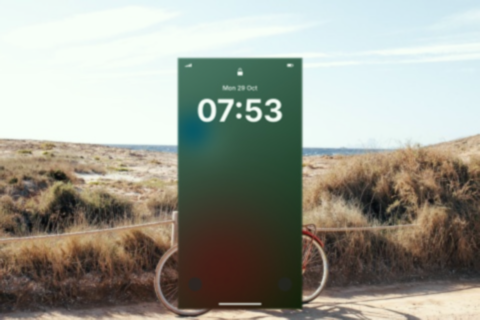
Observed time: **7:53**
